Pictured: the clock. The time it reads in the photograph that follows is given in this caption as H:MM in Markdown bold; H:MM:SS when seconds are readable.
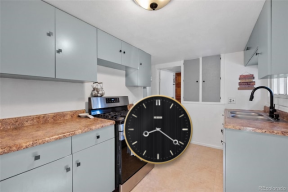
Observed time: **8:21**
